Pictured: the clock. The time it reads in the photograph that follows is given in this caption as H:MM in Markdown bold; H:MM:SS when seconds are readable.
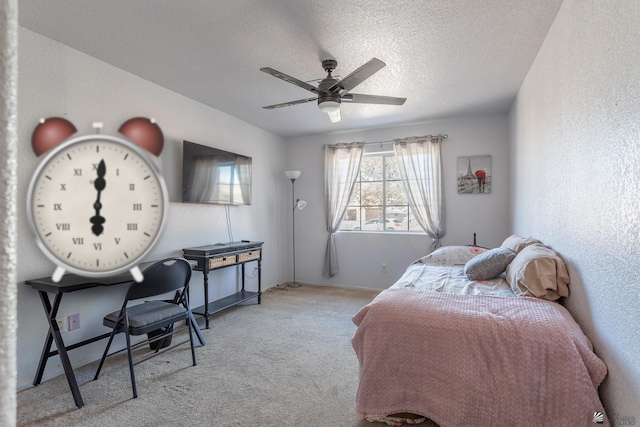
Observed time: **6:01**
